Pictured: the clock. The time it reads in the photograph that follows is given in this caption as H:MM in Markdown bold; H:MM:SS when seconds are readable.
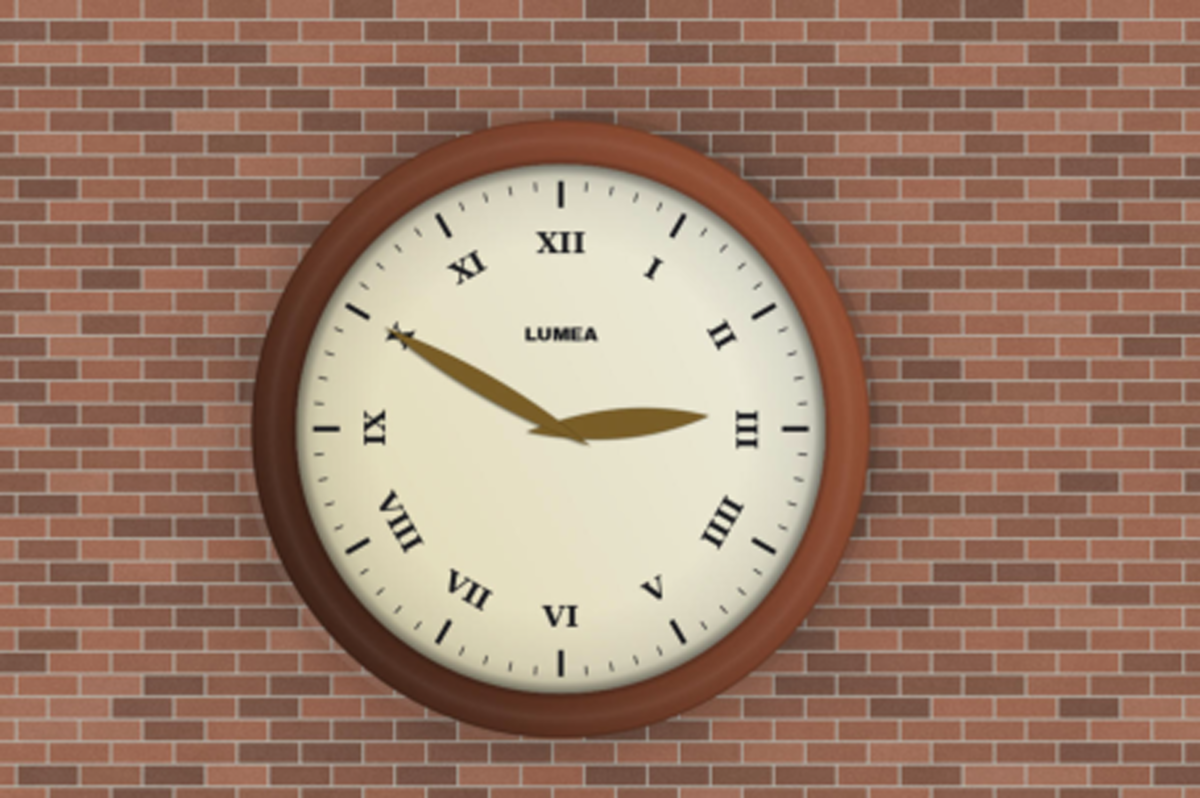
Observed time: **2:50**
